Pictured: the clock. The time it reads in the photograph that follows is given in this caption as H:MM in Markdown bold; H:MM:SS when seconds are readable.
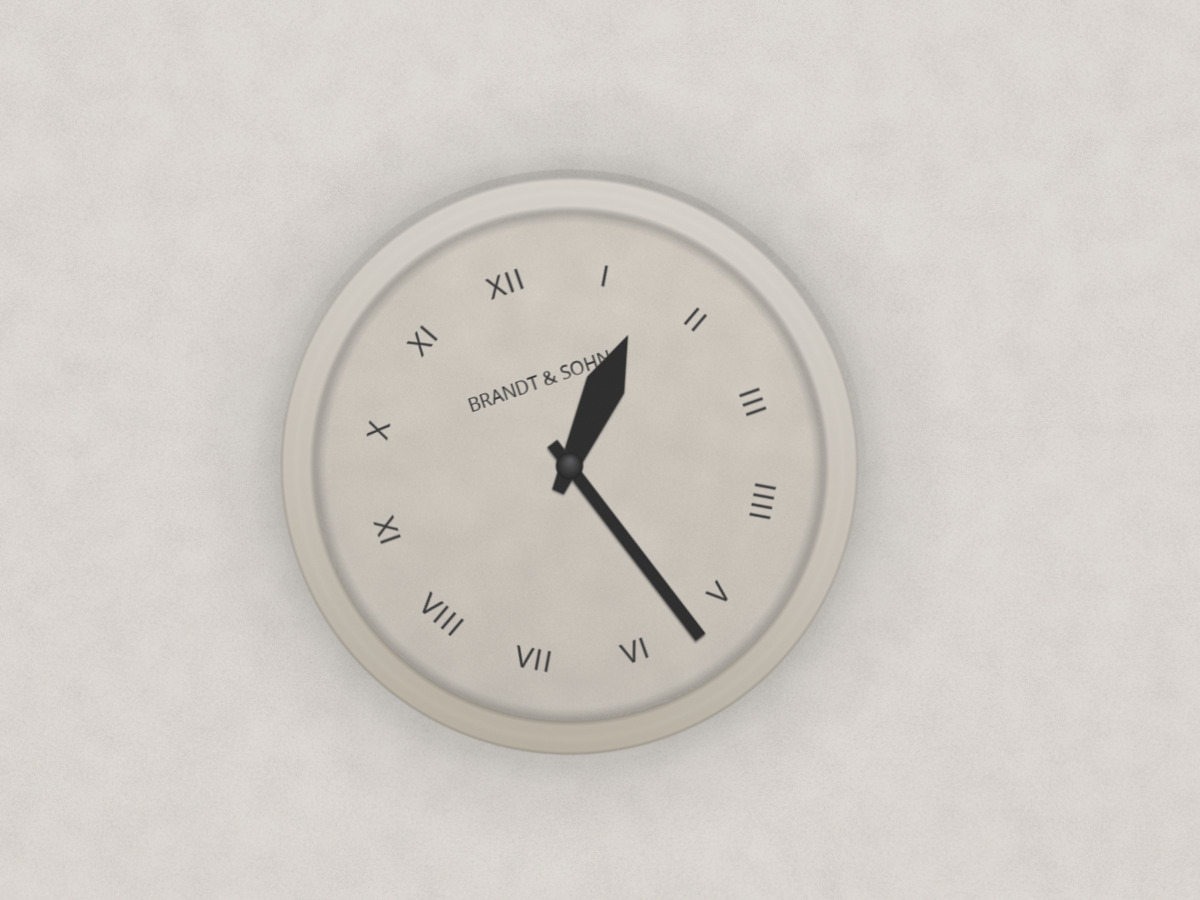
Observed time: **1:27**
